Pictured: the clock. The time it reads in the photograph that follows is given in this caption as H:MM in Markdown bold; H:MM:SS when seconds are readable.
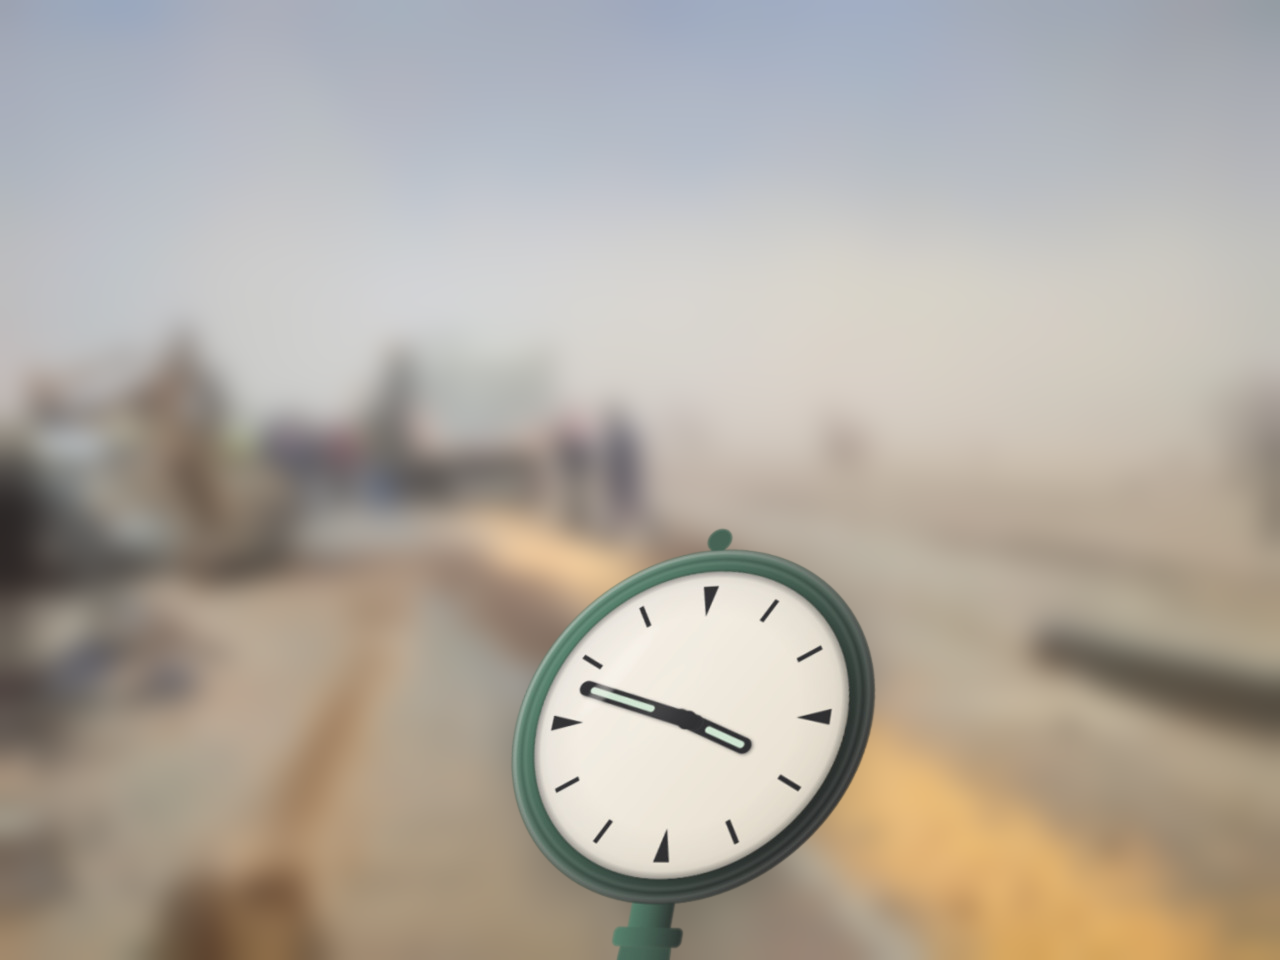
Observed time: **3:48**
